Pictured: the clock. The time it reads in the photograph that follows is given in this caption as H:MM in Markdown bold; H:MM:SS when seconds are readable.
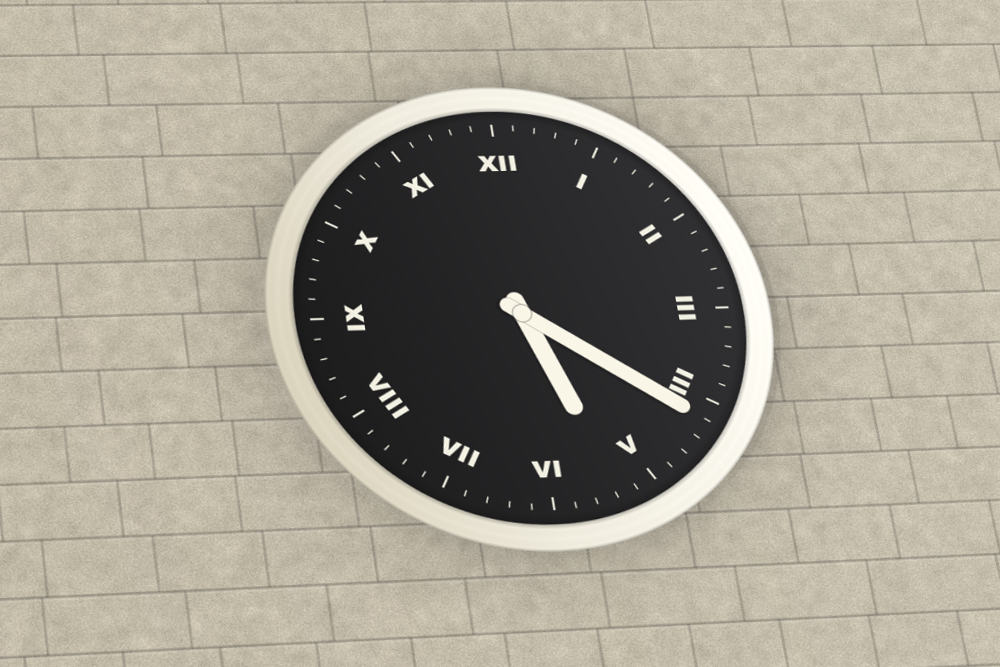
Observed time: **5:21**
